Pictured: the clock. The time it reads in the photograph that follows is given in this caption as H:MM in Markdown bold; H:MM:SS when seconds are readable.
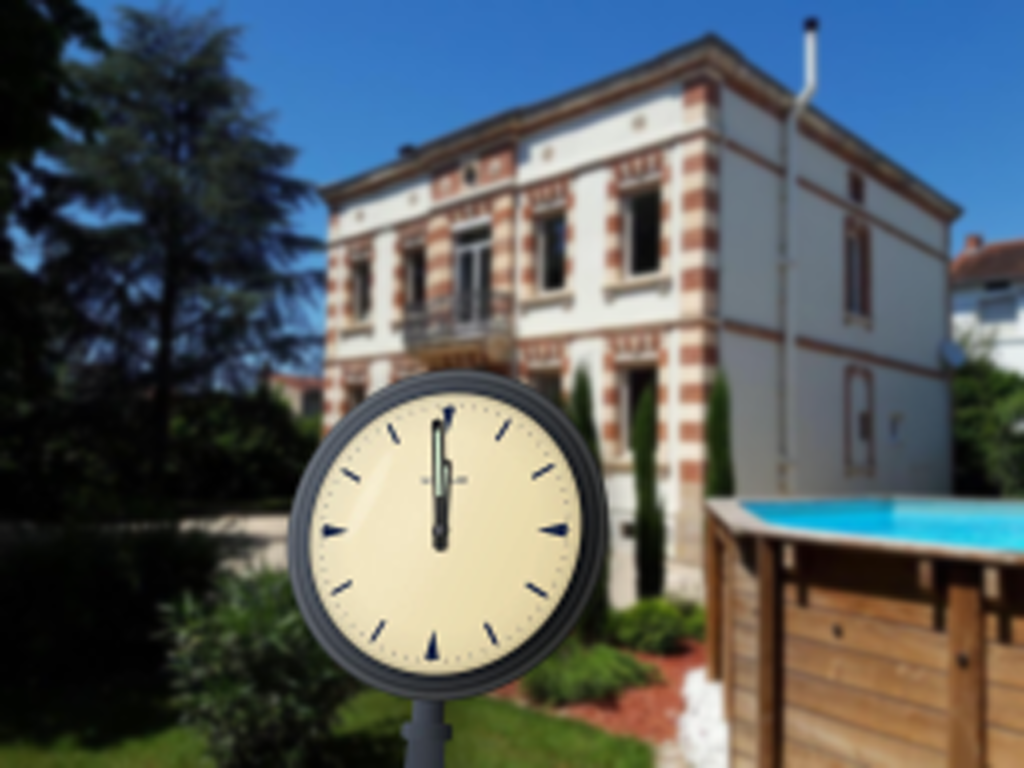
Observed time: **11:59**
